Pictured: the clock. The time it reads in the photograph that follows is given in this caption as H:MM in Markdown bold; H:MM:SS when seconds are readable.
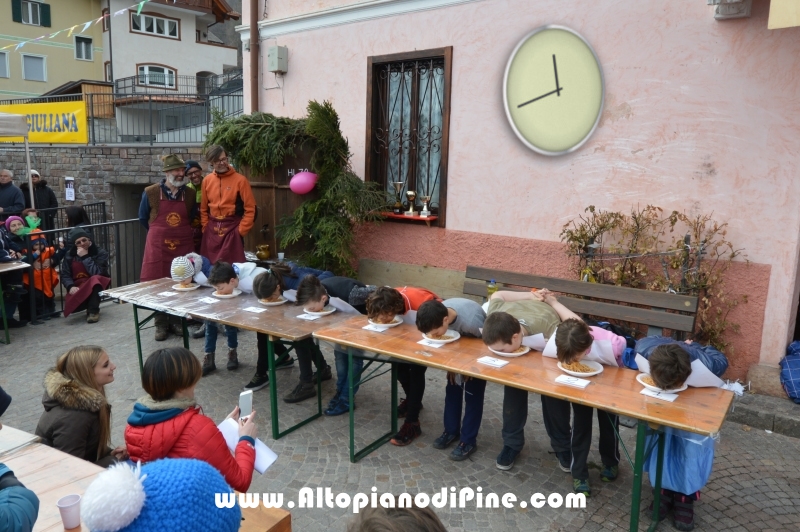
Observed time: **11:42**
